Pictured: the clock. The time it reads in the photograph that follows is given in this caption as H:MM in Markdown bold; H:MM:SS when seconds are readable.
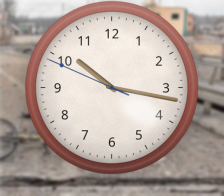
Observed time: **10:16:49**
